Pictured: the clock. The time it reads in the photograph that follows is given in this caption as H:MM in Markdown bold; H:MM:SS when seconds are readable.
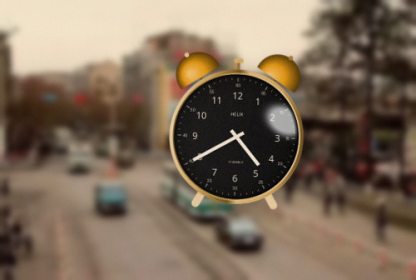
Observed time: **4:40**
